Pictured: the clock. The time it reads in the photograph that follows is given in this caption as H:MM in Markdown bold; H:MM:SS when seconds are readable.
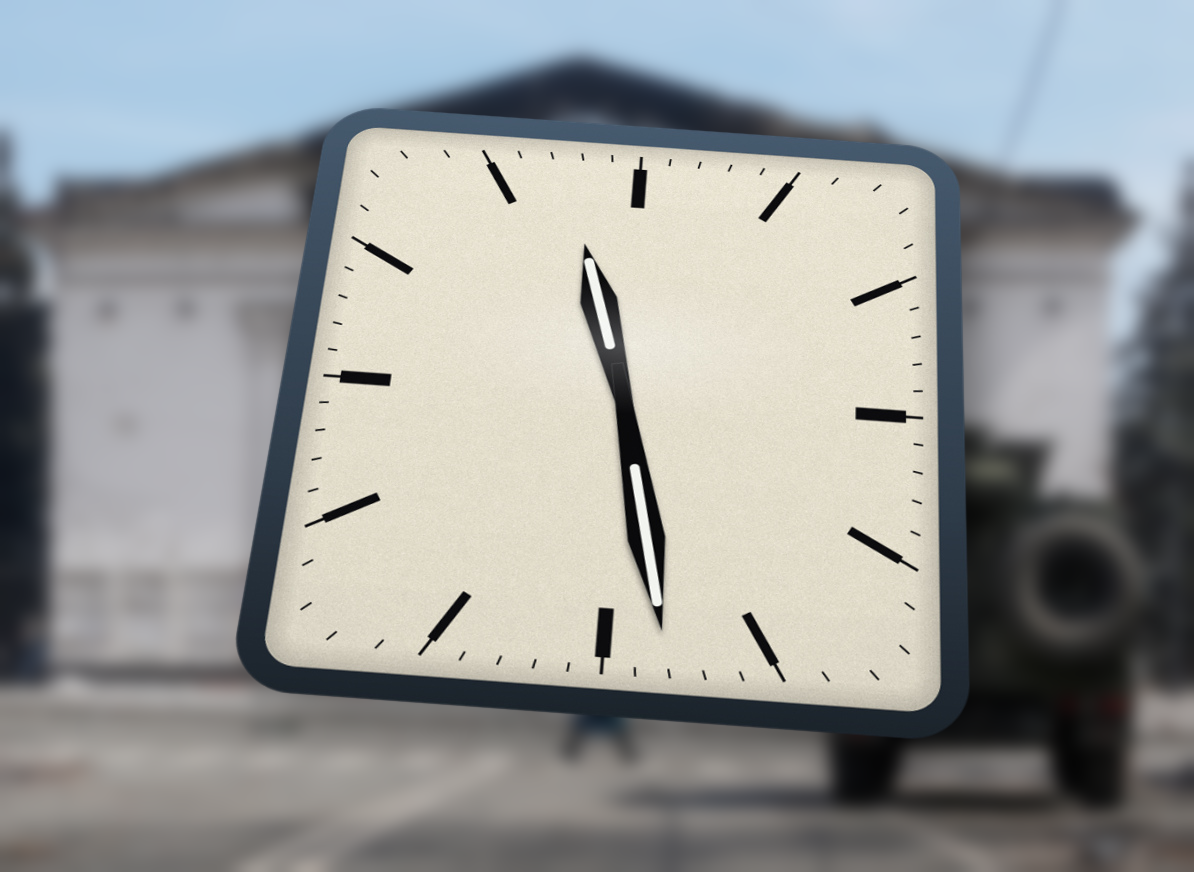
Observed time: **11:28**
